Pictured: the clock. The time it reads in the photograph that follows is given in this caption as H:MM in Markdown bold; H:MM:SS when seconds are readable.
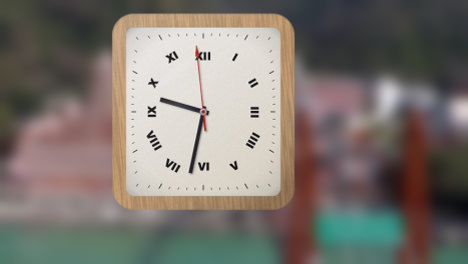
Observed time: **9:31:59**
